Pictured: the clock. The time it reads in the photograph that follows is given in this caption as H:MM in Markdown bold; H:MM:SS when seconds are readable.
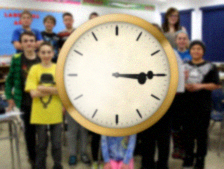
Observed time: **3:15**
